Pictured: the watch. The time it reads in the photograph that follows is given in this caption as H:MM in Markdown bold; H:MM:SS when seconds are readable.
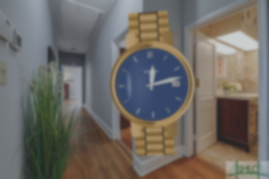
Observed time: **12:13**
